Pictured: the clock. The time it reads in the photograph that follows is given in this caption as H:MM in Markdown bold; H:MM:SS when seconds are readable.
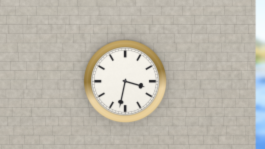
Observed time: **3:32**
